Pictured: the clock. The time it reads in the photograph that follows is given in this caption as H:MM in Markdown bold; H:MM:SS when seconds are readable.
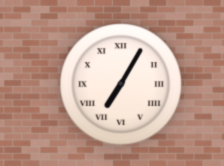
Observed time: **7:05**
